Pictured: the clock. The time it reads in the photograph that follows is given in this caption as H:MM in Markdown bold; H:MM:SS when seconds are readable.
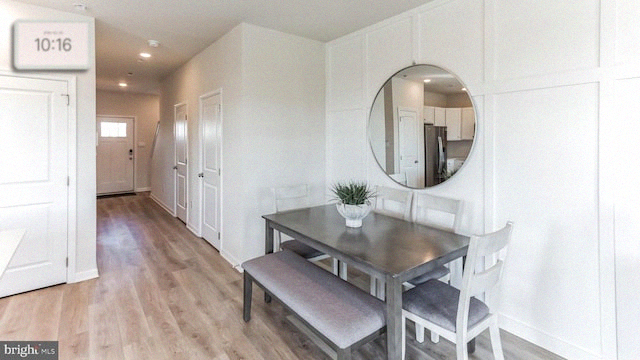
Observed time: **10:16**
